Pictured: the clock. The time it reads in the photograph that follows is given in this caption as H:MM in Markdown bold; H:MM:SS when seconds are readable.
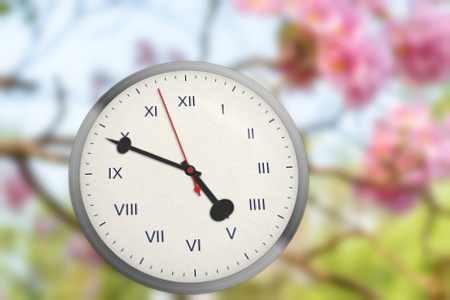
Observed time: **4:48:57**
